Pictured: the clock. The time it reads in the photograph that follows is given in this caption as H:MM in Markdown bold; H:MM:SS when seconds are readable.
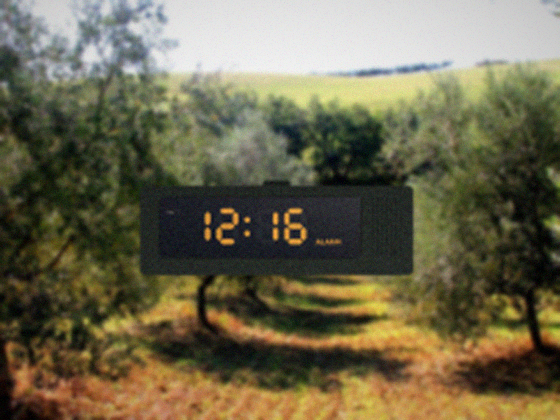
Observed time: **12:16**
